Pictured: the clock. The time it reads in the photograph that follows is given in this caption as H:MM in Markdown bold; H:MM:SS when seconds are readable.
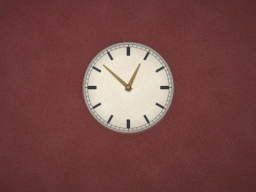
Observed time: **12:52**
